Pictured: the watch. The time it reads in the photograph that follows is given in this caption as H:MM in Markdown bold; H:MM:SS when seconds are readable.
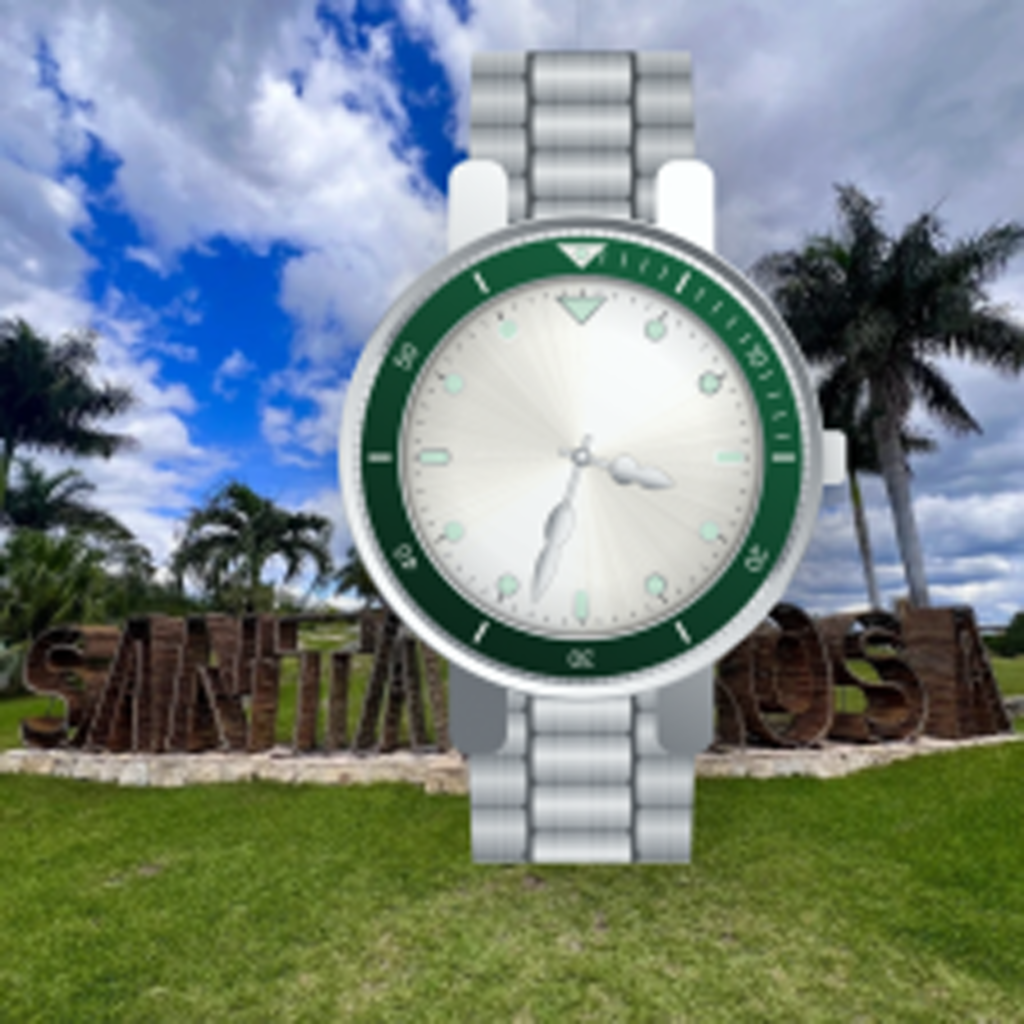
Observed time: **3:33**
